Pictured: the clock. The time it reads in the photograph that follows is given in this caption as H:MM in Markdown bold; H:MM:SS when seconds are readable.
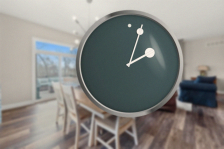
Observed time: **2:03**
